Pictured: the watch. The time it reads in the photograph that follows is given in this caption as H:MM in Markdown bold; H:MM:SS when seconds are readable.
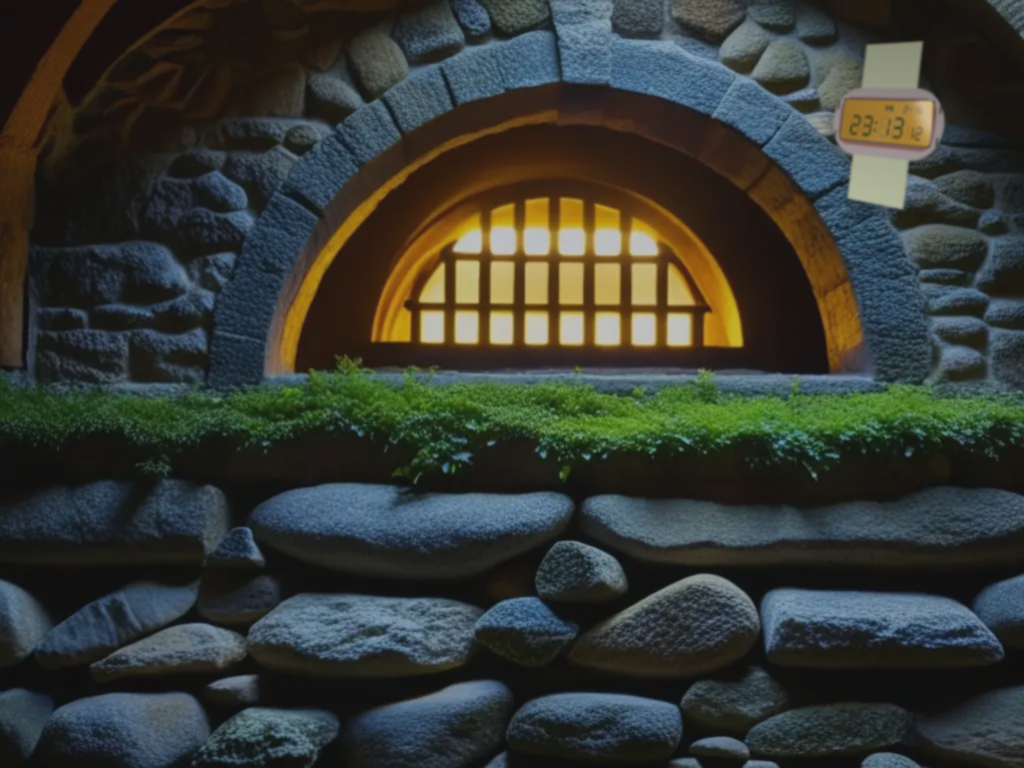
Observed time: **23:13:12**
